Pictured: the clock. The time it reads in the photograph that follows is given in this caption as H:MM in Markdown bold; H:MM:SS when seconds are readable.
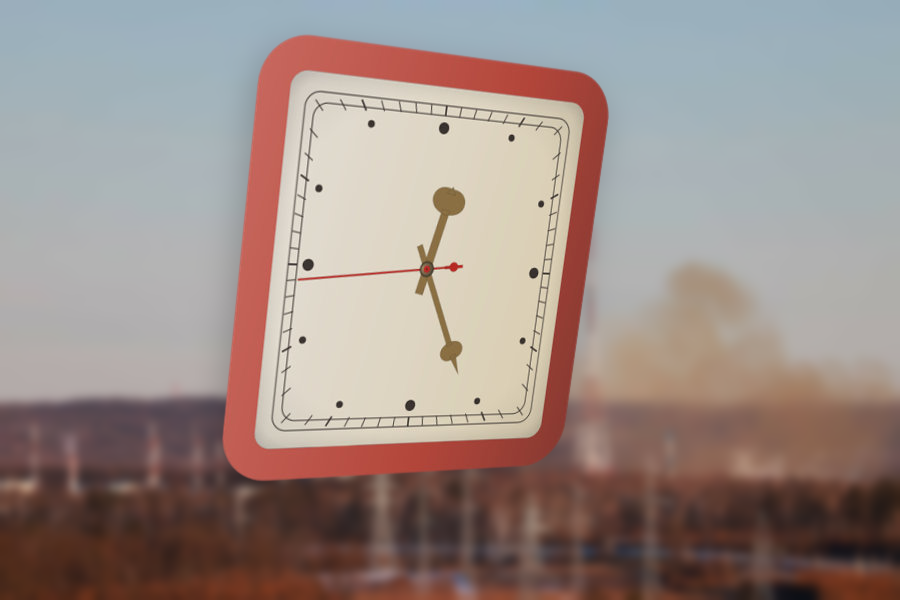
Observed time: **12:25:44**
